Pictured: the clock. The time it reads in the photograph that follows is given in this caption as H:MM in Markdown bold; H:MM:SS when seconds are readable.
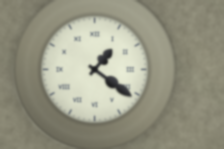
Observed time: **1:21**
